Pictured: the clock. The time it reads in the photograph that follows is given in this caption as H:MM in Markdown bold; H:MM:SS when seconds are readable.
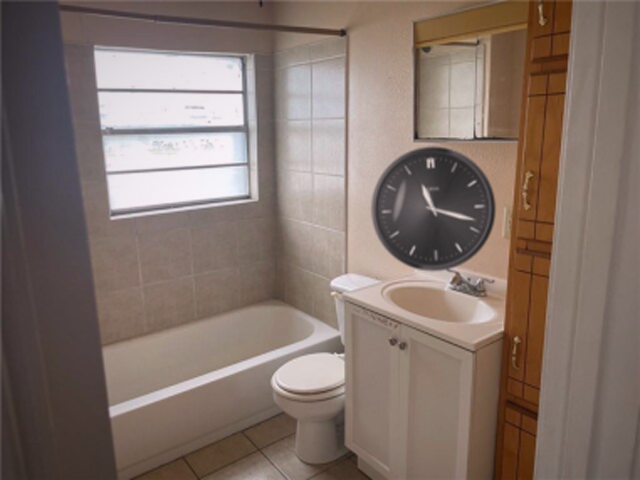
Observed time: **11:18**
